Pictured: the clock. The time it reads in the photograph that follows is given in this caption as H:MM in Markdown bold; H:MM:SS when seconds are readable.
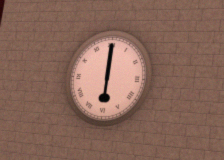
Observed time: **6:00**
